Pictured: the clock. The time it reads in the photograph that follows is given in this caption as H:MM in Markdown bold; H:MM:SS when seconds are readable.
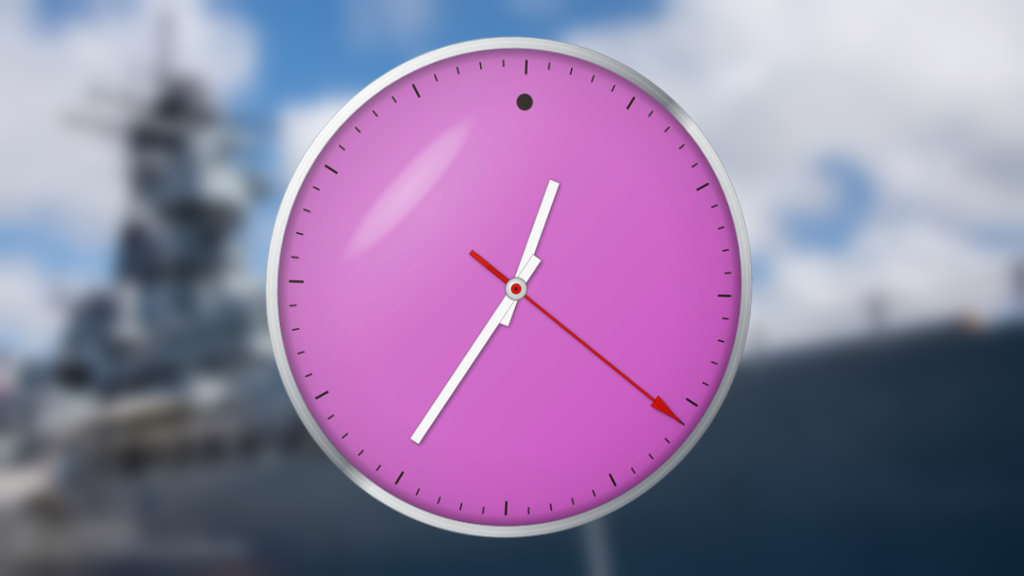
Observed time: **12:35:21**
